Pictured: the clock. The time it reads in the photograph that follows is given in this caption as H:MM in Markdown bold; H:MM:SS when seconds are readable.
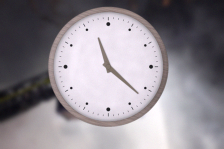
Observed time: **11:22**
